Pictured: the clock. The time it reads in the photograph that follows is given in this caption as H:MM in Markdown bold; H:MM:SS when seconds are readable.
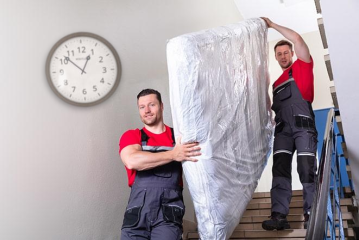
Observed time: **12:52**
